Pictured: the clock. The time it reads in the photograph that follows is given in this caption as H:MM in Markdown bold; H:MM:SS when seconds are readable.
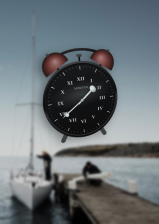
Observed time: **1:39**
